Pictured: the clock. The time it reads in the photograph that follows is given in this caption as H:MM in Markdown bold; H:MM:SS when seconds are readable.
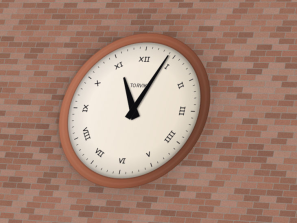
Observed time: **11:04**
